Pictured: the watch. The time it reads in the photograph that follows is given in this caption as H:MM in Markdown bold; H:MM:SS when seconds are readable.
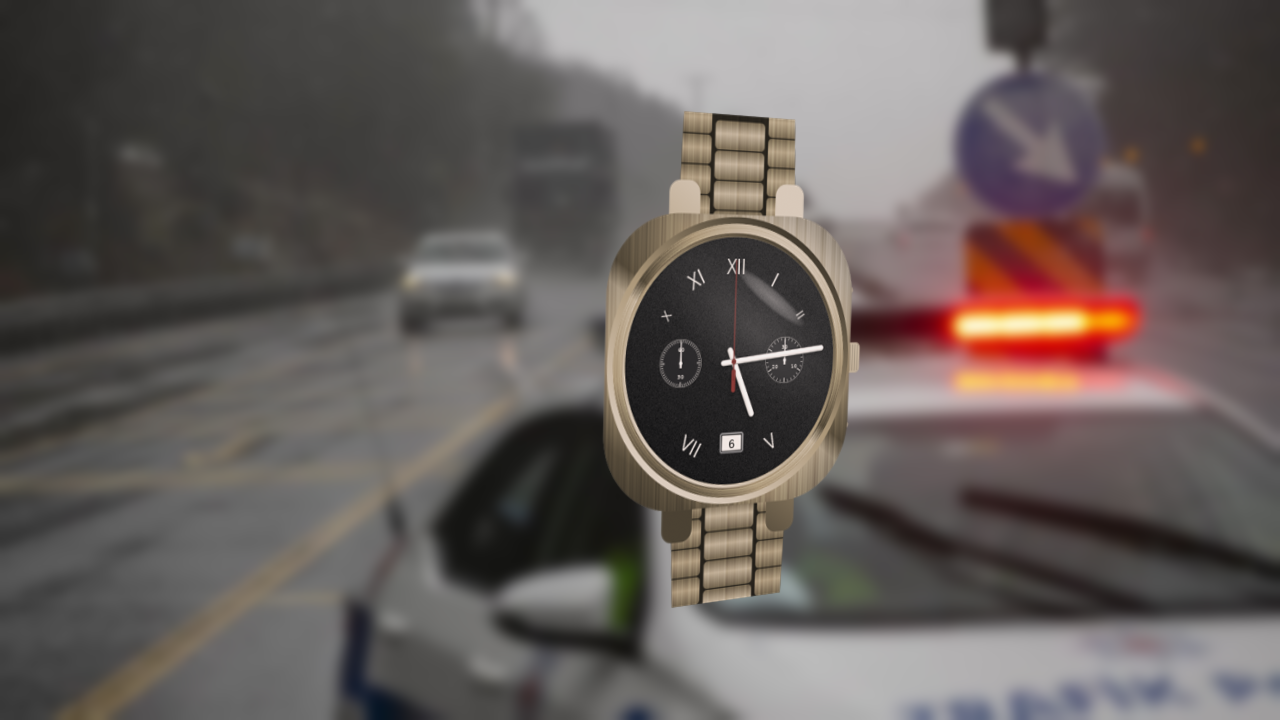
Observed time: **5:14**
